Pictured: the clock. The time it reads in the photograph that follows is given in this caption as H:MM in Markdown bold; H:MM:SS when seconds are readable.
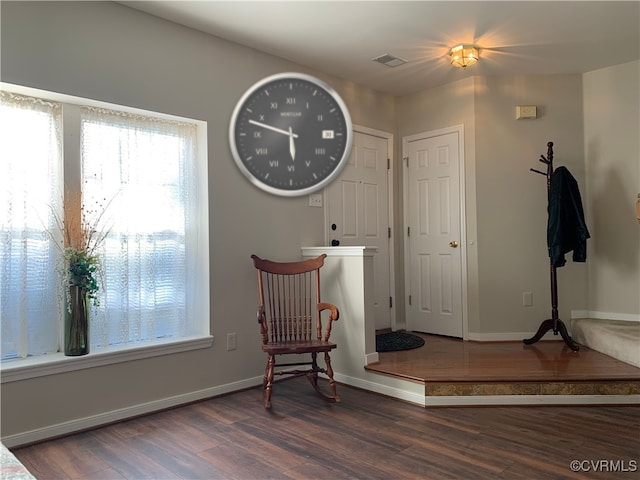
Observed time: **5:48**
